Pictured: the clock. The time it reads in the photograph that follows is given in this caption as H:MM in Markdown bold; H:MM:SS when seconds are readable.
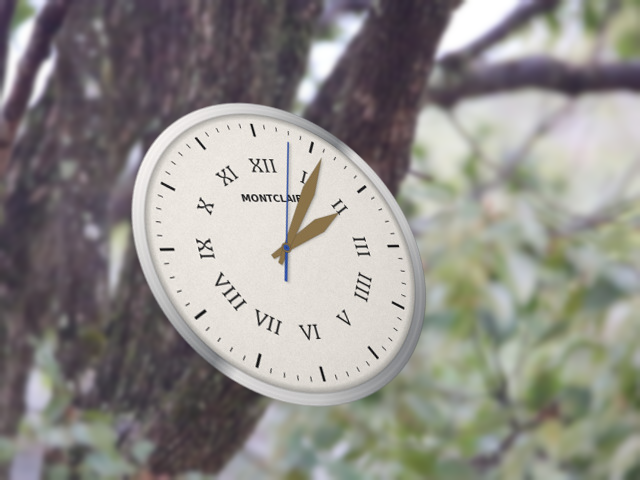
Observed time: **2:06:03**
